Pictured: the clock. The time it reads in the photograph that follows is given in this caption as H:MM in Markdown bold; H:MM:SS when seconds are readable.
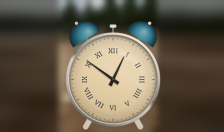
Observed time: **12:51**
